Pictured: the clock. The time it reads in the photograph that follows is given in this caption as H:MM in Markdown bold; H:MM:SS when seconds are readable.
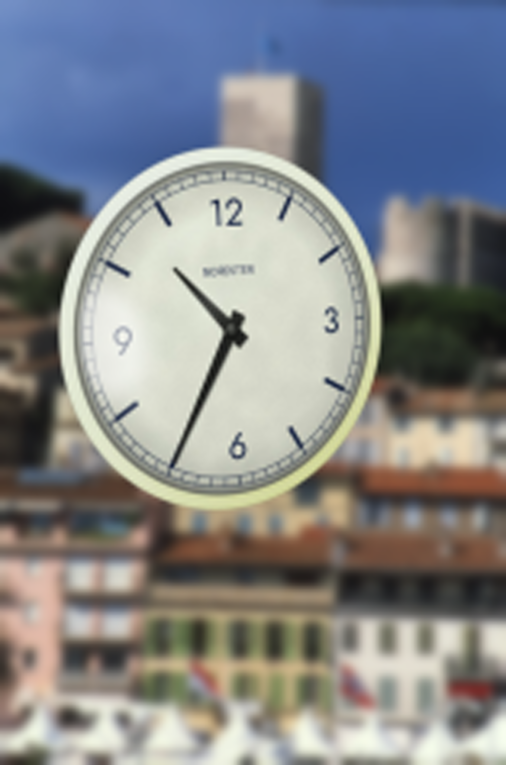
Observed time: **10:35**
